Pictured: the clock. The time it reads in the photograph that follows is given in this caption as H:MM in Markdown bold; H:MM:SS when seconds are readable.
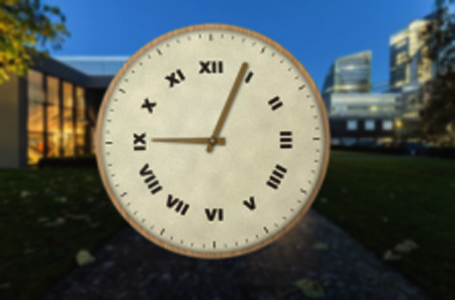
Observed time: **9:04**
